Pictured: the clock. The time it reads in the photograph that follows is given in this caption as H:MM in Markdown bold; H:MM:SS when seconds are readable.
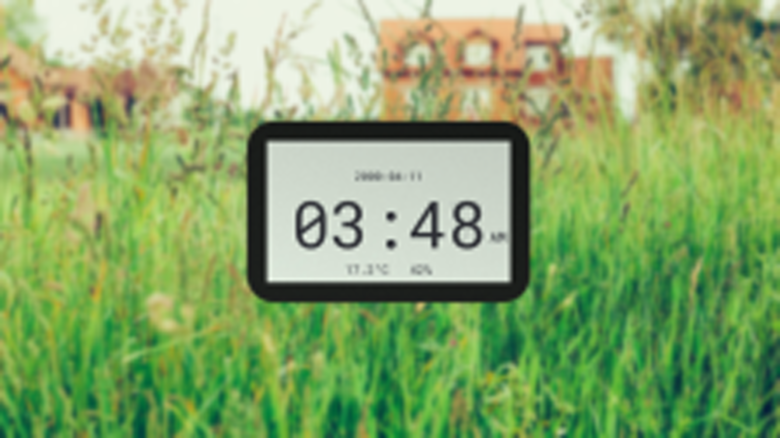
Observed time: **3:48**
